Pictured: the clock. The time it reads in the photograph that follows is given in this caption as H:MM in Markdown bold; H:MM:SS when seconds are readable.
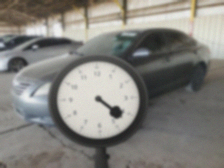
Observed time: **4:22**
